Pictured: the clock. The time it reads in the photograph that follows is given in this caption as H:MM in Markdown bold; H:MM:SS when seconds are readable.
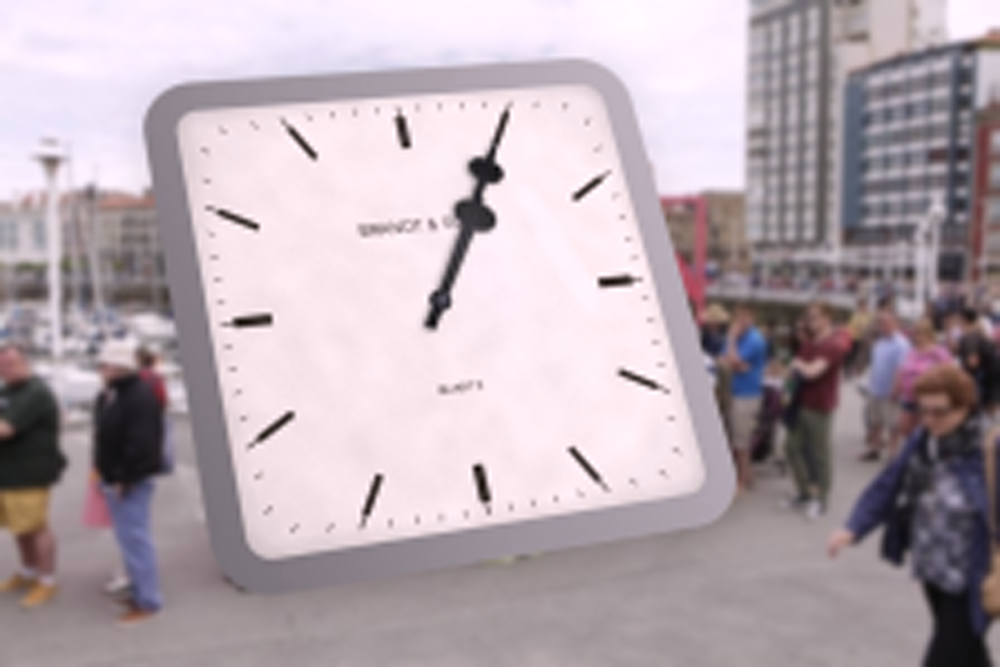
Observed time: **1:05**
